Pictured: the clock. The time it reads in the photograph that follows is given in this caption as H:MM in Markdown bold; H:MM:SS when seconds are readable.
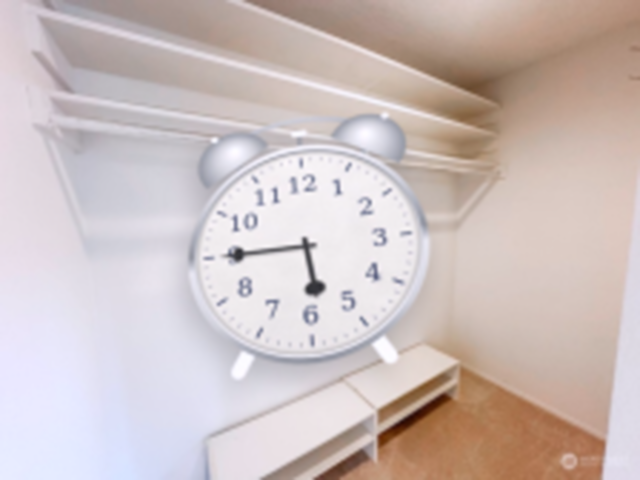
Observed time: **5:45**
